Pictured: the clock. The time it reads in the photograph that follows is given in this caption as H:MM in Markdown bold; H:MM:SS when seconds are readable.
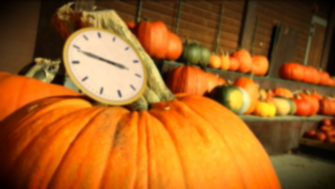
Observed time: **3:49**
